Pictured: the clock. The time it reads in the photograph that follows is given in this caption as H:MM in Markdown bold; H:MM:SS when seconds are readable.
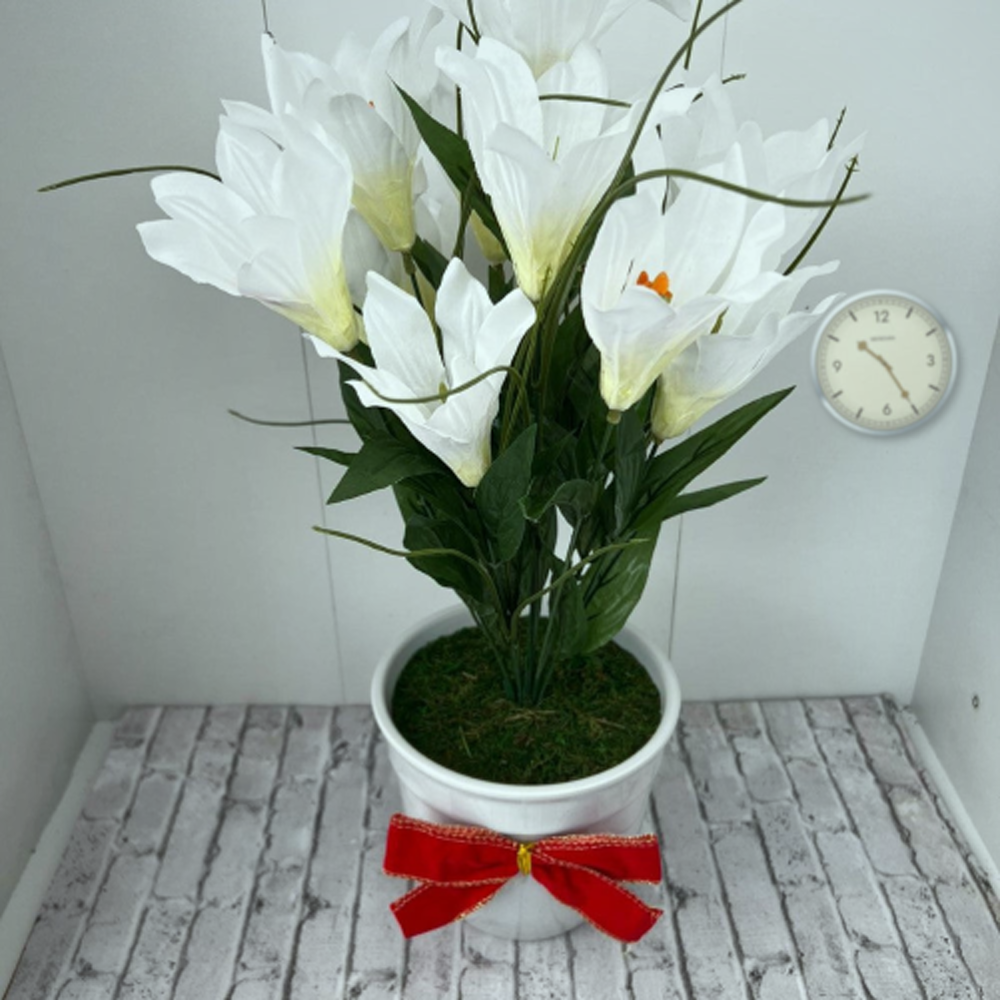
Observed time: **10:25**
